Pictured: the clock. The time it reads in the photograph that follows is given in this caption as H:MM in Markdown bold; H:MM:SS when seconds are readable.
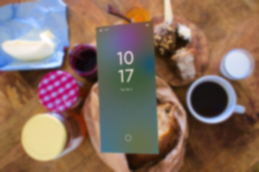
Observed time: **10:17**
